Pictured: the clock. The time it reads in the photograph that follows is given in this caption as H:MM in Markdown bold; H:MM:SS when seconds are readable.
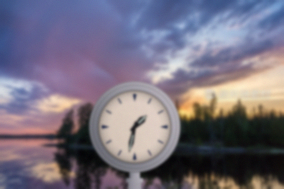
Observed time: **1:32**
